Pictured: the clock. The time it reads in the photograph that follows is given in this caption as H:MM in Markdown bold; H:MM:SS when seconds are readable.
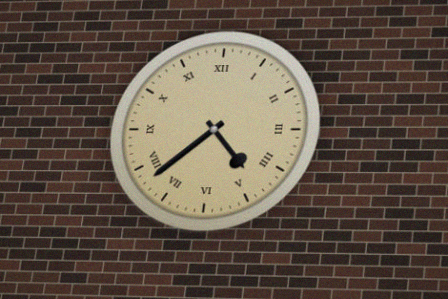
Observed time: **4:38**
